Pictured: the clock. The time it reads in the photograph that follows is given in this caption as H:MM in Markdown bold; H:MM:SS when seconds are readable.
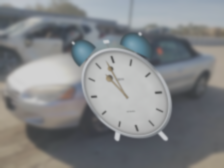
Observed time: **10:58**
